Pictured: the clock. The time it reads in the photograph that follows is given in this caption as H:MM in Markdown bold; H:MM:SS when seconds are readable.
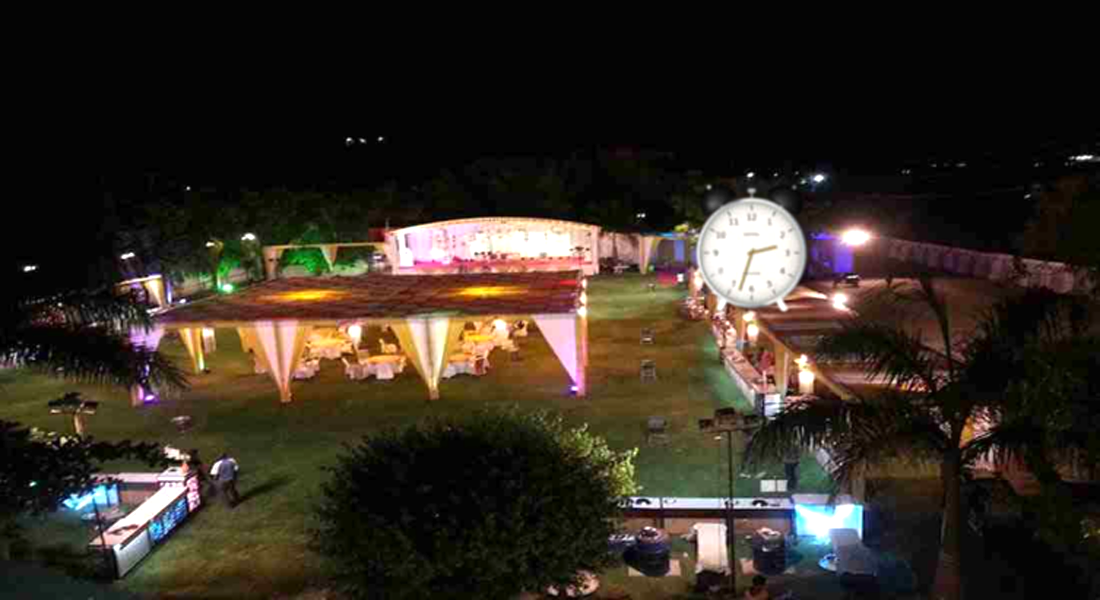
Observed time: **2:33**
